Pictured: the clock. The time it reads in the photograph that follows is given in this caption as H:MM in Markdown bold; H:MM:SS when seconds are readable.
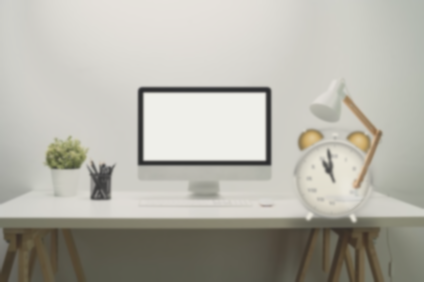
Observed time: **10:58**
